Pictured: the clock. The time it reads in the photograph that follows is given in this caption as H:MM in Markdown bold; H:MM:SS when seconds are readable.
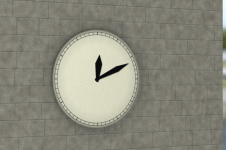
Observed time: **12:11**
